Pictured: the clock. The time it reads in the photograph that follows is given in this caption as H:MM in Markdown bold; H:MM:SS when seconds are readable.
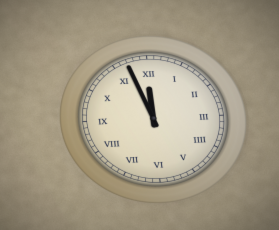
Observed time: **11:57**
